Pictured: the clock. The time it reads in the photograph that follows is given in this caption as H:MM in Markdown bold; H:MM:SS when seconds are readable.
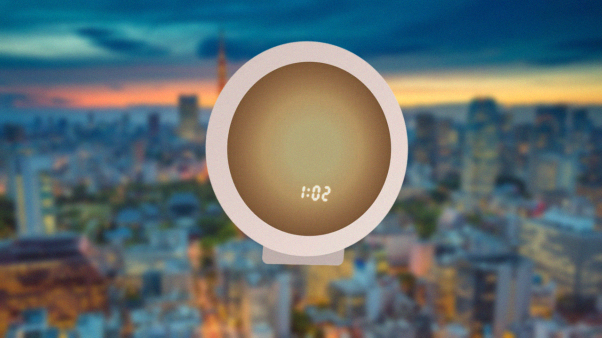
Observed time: **1:02**
